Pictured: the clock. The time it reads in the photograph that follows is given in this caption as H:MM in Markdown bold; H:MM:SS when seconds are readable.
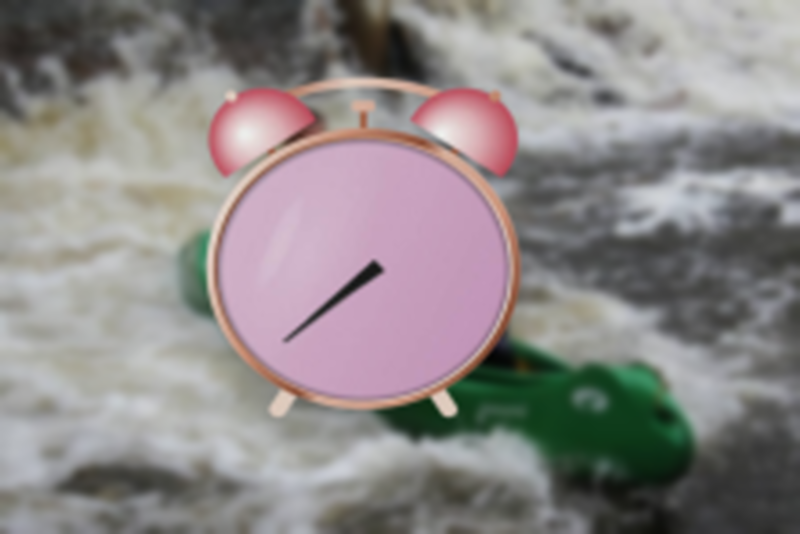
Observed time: **7:38**
